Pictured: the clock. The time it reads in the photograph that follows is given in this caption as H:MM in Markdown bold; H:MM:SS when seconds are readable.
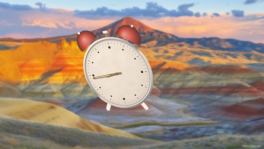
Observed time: **8:44**
